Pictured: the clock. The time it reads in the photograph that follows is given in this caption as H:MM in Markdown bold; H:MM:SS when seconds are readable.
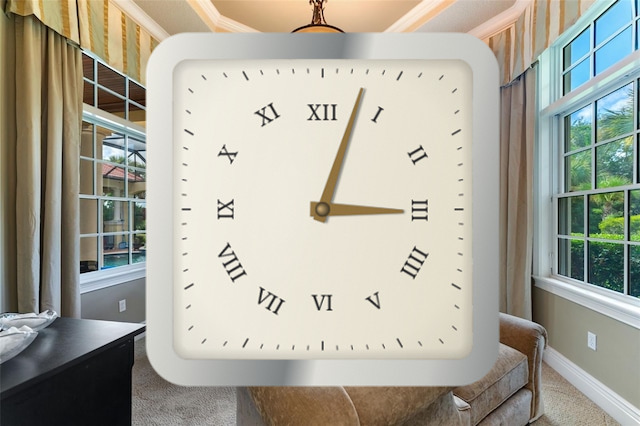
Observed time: **3:03**
